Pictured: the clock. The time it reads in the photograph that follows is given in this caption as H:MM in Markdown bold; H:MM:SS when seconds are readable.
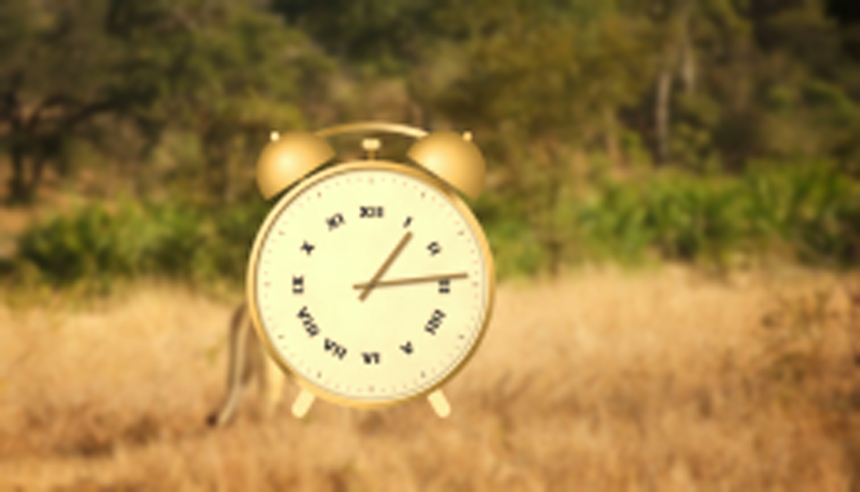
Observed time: **1:14**
